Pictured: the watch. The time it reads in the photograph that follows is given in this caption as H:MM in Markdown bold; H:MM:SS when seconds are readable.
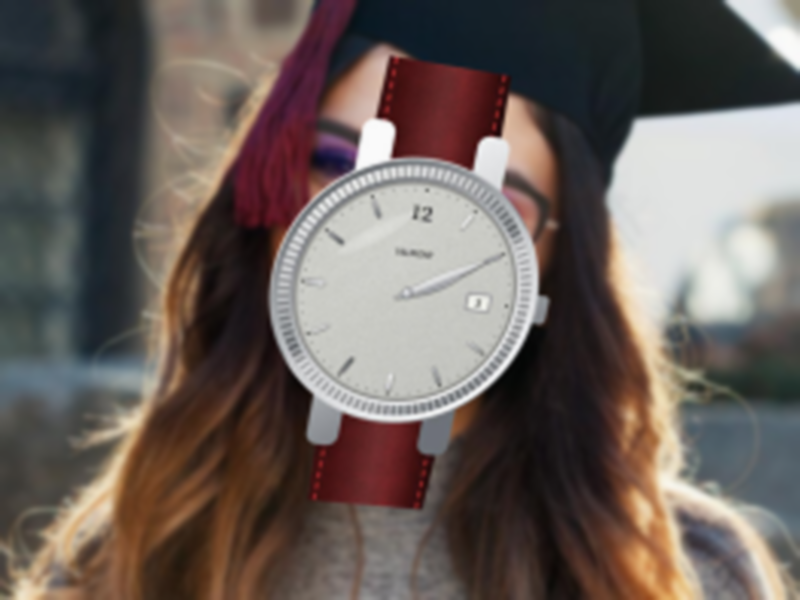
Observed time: **2:10**
